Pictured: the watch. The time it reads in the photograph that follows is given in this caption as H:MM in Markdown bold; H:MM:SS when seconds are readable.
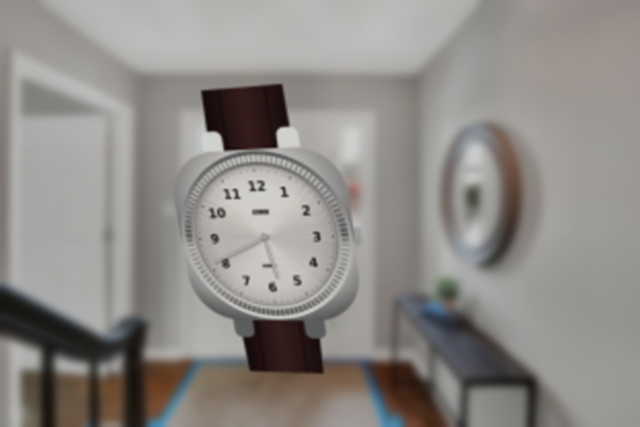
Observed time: **5:41**
